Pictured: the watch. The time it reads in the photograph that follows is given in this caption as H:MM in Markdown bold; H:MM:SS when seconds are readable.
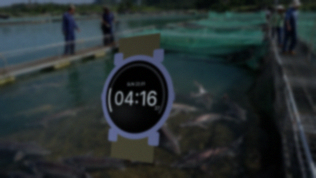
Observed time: **4:16**
